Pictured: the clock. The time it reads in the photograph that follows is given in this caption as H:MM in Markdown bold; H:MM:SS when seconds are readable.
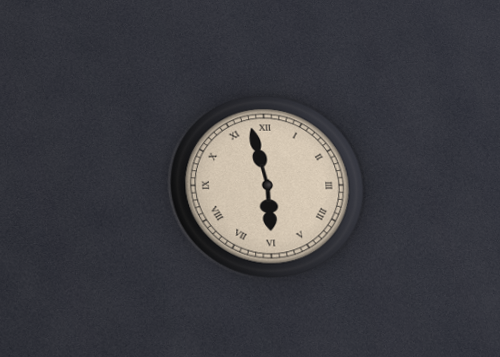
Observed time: **5:58**
